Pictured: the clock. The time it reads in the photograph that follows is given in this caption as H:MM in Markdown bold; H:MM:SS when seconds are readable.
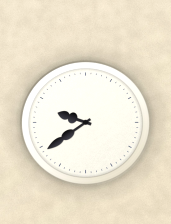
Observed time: **9:39**
